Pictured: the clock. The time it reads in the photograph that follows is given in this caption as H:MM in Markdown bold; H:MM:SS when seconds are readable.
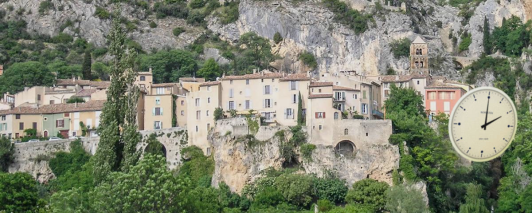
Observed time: **2:00**
